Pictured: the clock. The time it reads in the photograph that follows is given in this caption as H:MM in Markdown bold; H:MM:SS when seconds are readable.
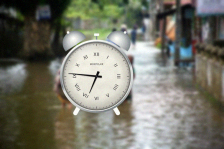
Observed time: **6:46**
